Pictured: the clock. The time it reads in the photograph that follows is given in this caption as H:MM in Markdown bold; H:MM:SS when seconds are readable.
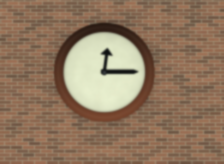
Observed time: **12:15**
